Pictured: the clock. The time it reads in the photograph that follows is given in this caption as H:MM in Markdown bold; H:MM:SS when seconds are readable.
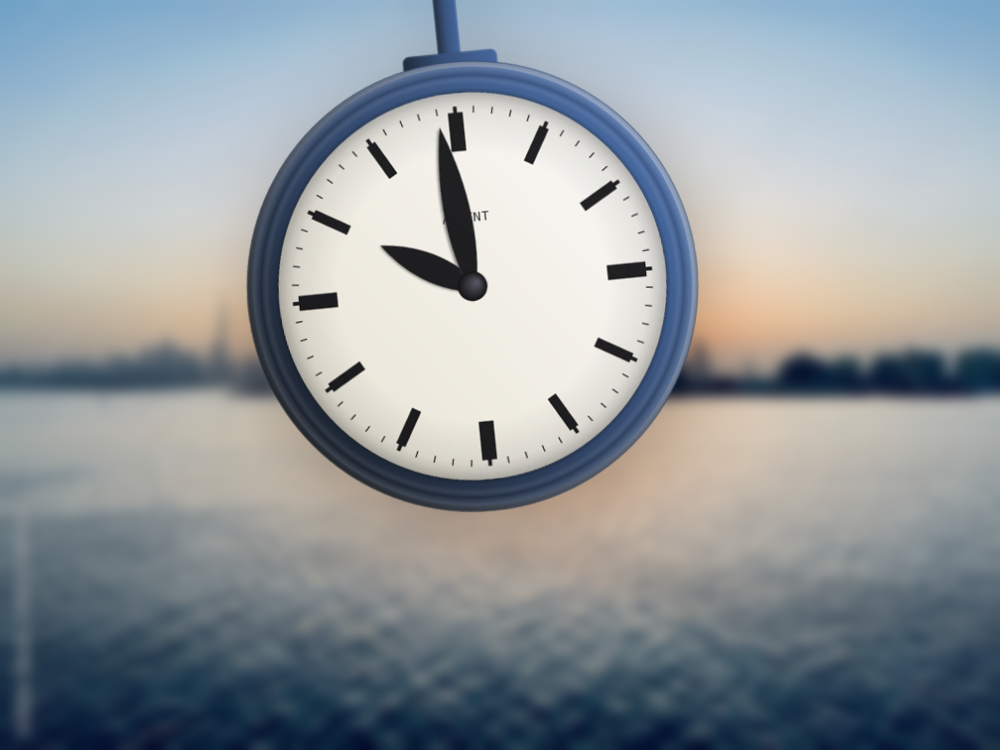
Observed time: **9:59**
